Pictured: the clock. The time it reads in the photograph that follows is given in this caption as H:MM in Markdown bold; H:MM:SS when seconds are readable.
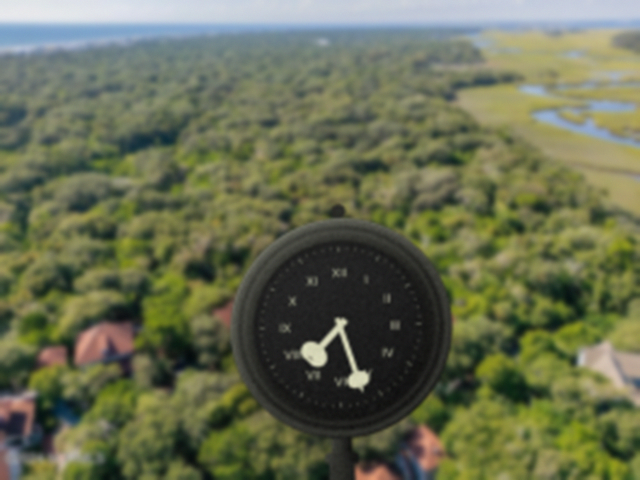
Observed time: **7:27**
